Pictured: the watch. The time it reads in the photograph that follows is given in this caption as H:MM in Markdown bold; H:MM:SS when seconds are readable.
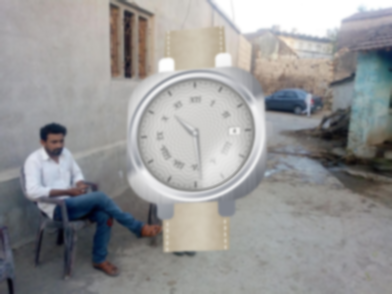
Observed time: **10:29**
